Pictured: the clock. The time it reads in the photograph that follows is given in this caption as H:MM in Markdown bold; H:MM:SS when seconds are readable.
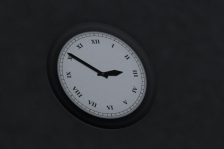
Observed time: **2:51**
